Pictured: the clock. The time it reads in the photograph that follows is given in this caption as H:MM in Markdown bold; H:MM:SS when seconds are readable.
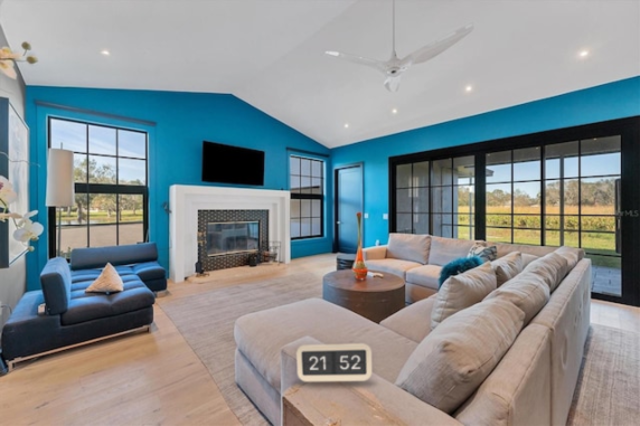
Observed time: **21:52**
